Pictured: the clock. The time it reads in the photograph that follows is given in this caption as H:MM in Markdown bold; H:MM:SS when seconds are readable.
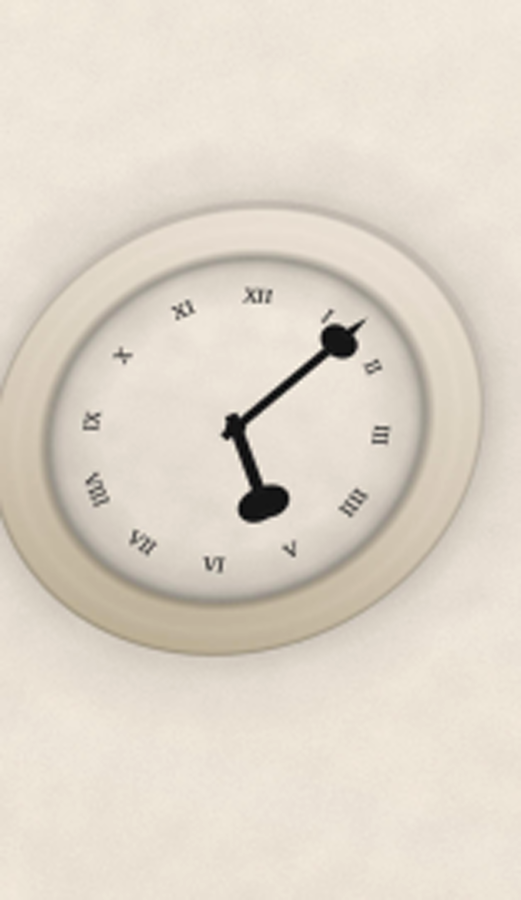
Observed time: **5:07**
